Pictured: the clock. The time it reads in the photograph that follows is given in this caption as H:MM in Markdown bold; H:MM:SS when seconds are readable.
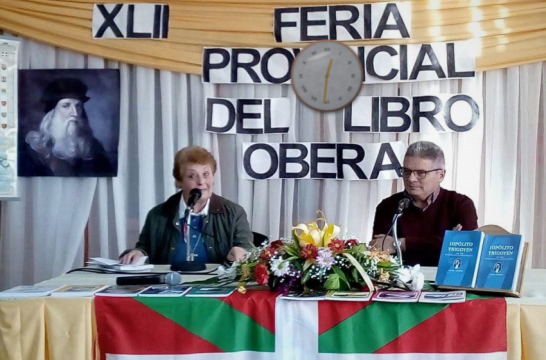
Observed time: **12:31**
